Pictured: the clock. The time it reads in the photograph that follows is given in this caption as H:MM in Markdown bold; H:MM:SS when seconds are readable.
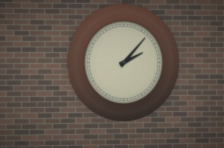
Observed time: **2:07**
